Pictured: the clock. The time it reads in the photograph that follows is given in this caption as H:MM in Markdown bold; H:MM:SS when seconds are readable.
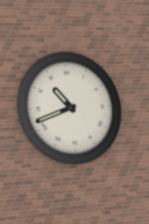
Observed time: **10:42**
